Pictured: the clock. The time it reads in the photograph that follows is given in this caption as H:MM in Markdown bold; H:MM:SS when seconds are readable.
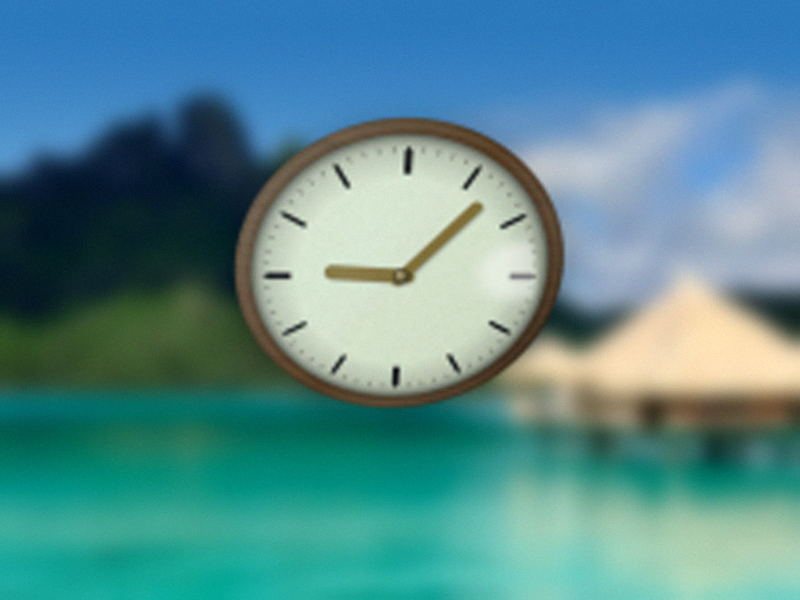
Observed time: **9:07**
